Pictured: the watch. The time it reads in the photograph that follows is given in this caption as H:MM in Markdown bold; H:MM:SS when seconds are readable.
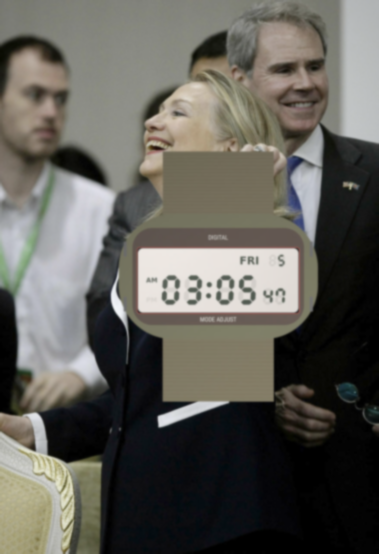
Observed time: **3:05:47**
